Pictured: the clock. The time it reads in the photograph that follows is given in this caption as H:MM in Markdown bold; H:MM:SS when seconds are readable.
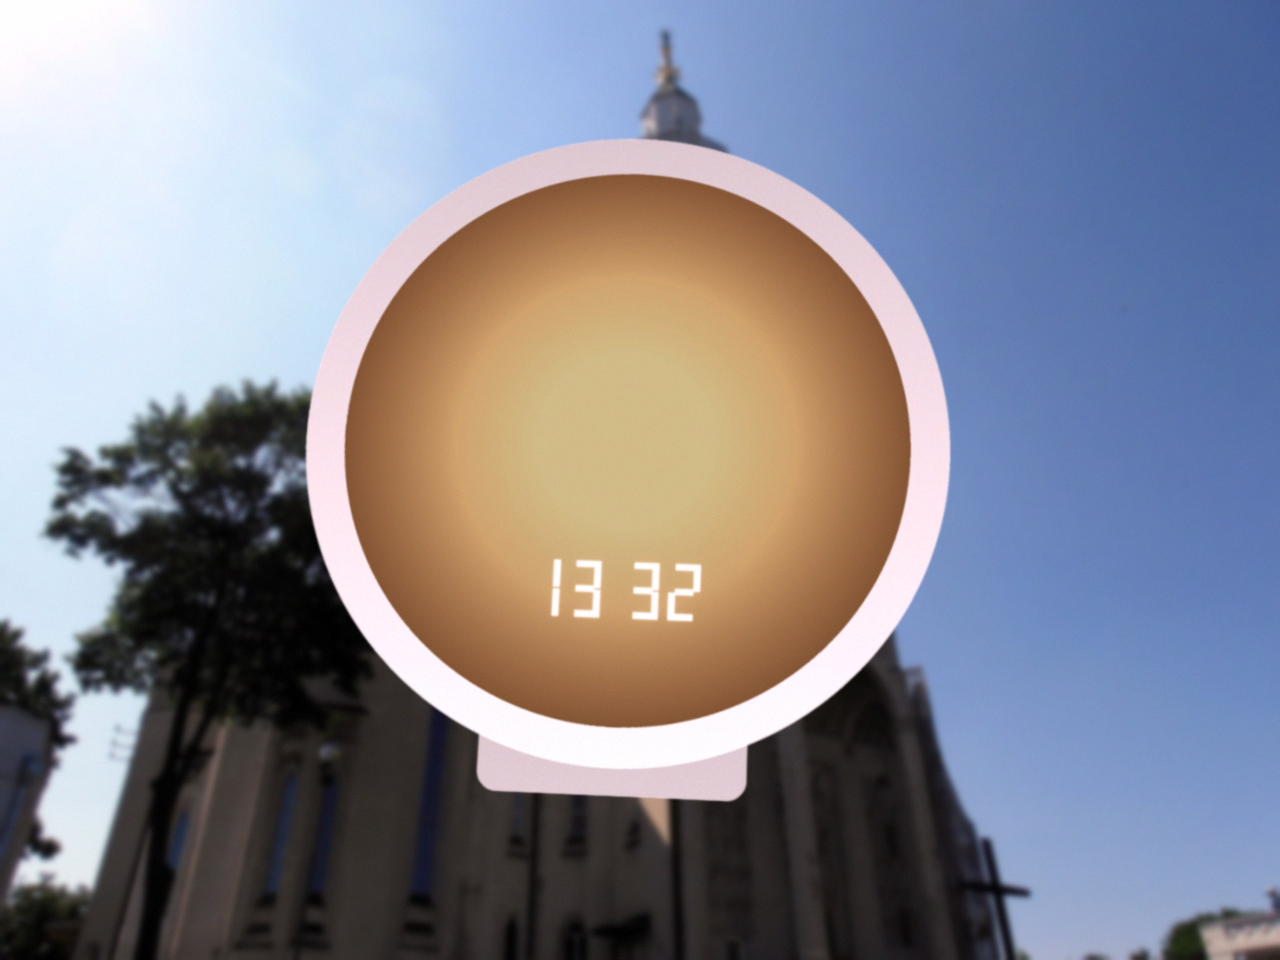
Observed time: **13:32**
